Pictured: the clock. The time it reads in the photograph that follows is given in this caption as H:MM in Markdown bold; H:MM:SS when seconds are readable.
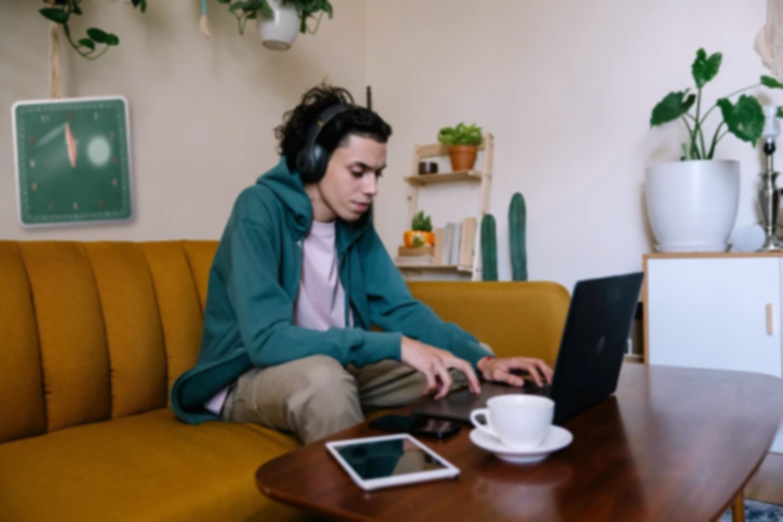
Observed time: **11:59**
